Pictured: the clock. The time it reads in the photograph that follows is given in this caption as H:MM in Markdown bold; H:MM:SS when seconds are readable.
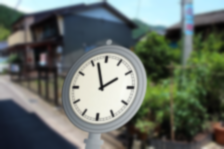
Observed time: **1:57**
